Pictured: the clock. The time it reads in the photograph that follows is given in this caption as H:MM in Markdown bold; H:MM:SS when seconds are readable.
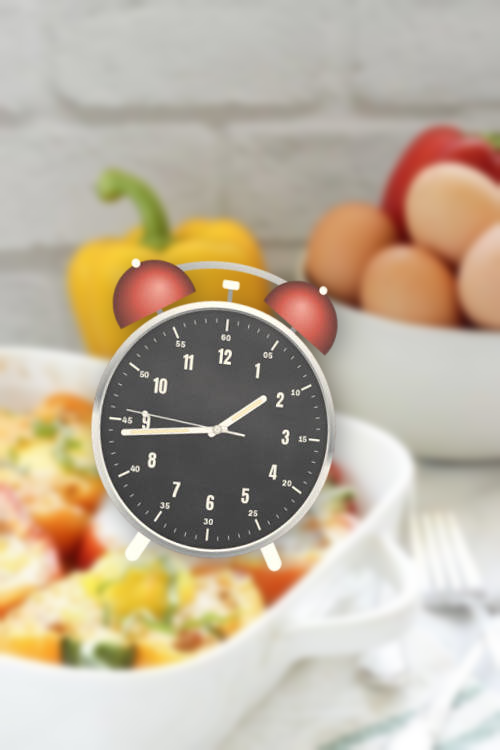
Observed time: **1:43:46**
